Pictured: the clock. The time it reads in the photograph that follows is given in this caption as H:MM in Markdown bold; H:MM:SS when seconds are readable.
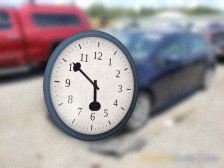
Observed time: **5:51**
